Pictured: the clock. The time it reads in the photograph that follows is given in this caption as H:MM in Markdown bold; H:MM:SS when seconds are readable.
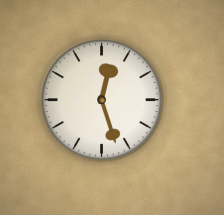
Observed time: **12:27**
